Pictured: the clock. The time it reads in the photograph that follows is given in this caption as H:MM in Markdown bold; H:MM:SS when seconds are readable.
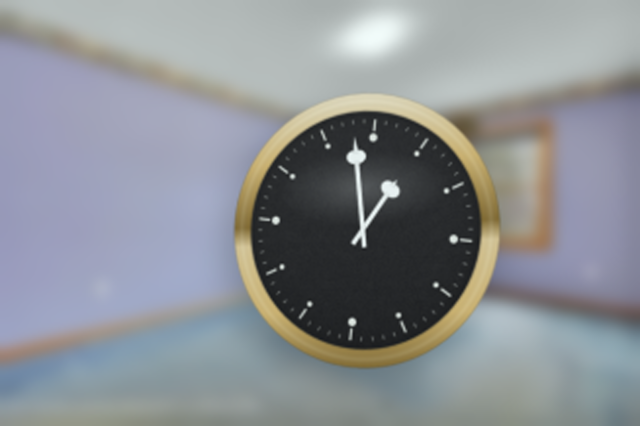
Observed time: **12:58**
